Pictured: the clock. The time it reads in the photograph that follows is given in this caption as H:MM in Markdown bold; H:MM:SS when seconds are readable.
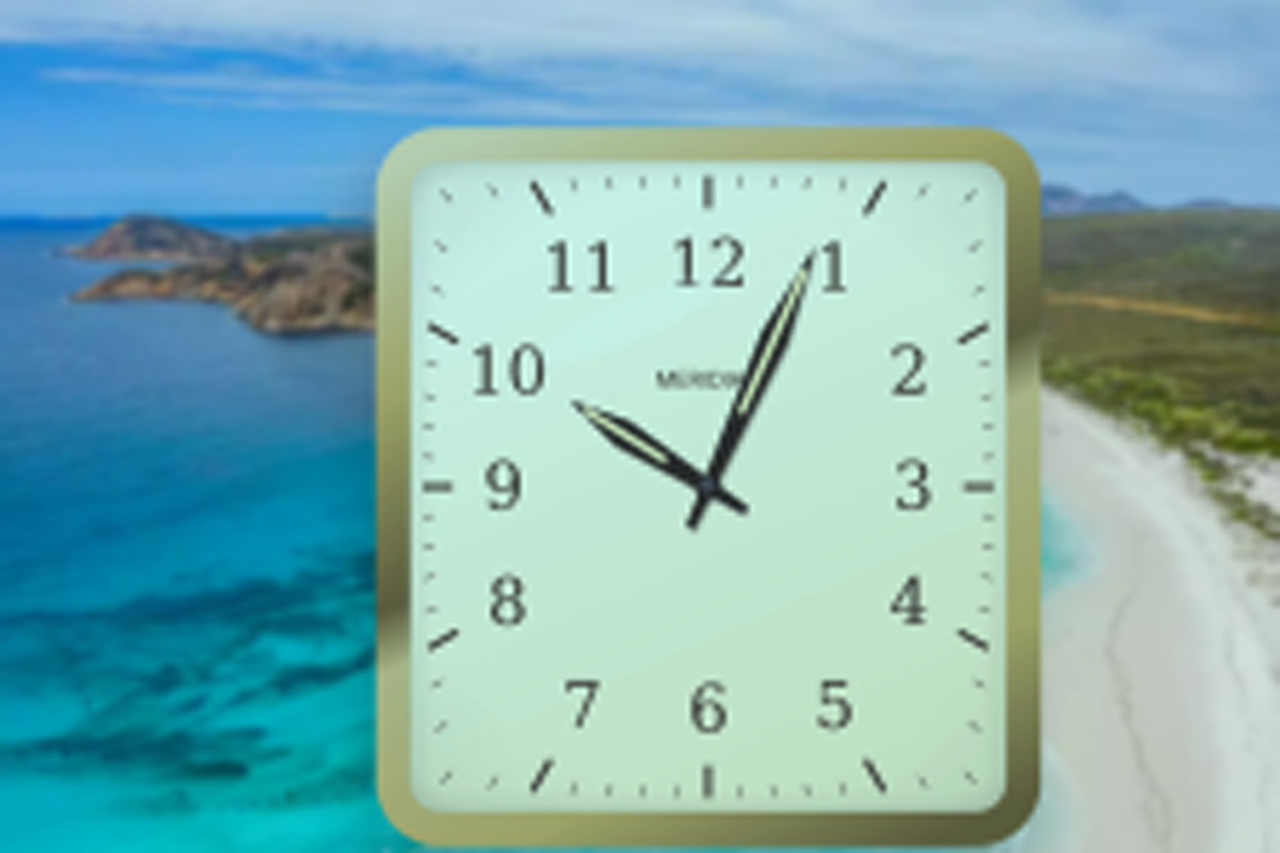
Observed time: **10:04**
